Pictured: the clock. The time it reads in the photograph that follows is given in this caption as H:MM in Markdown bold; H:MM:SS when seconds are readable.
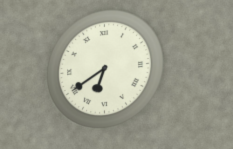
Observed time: **6:40**
